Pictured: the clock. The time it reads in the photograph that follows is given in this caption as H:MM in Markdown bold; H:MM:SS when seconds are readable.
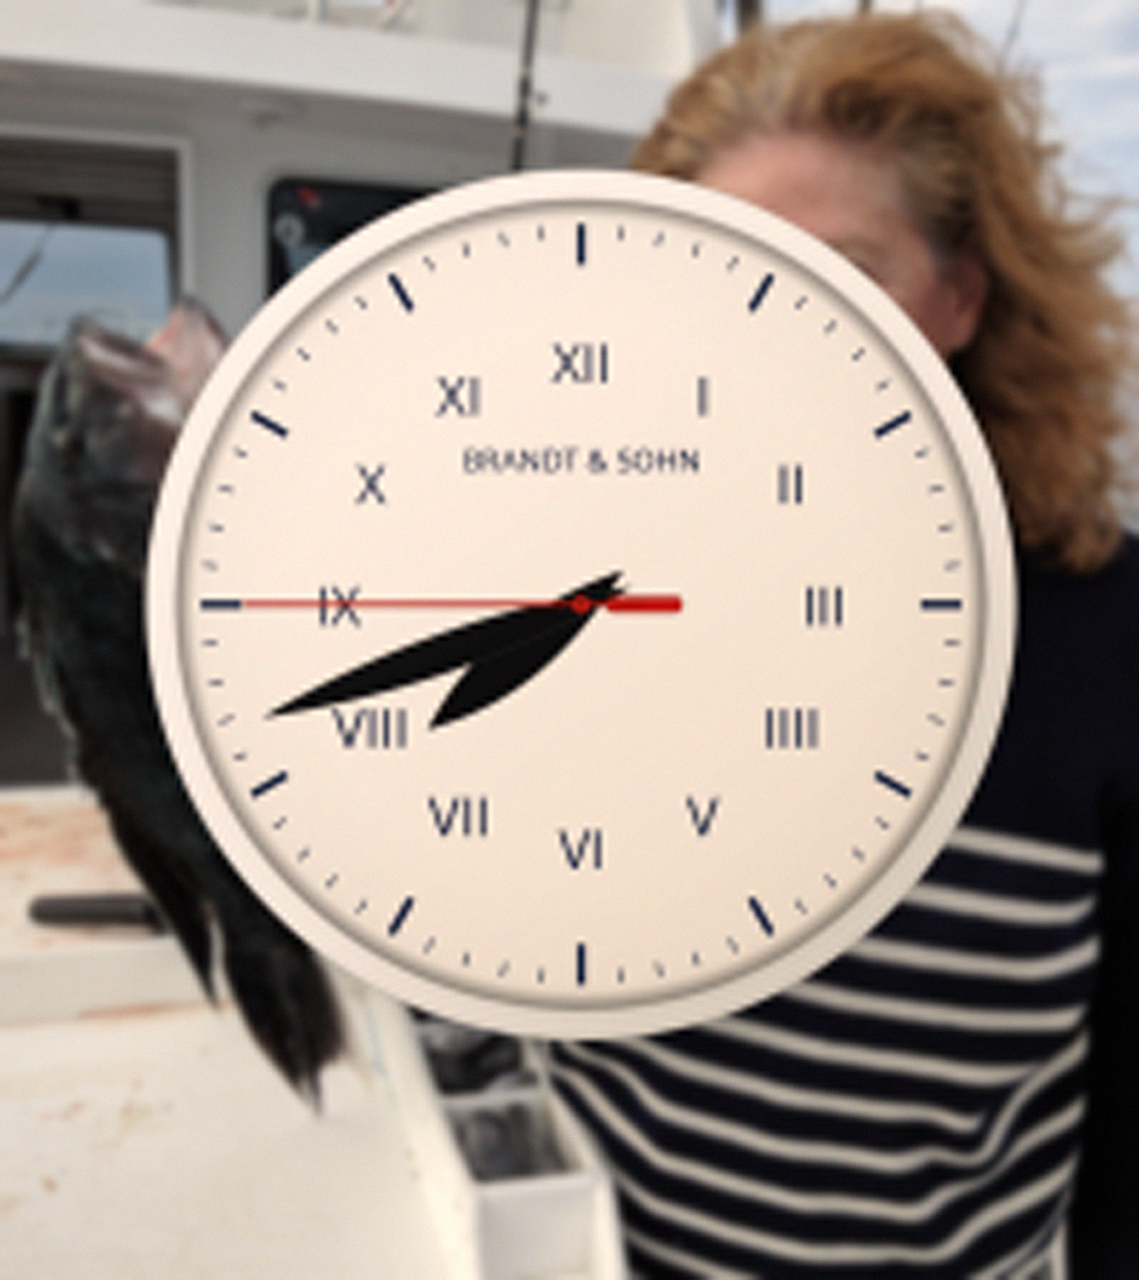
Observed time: **7:41:45**
